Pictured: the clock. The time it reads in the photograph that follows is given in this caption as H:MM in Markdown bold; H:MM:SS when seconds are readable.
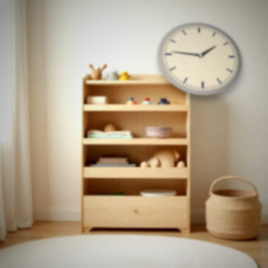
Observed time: **1:46**
